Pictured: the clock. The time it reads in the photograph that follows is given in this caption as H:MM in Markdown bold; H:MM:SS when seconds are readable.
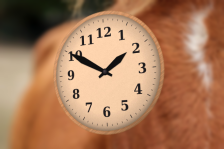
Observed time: **1:50**
